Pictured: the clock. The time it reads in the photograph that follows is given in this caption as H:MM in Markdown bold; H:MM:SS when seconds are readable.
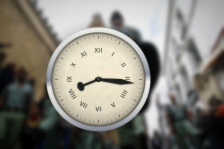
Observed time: **8:16**
